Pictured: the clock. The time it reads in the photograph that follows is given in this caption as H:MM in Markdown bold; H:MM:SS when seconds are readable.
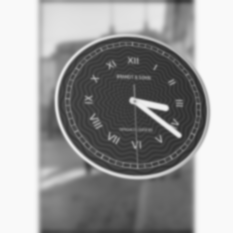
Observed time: **3:21:30**
